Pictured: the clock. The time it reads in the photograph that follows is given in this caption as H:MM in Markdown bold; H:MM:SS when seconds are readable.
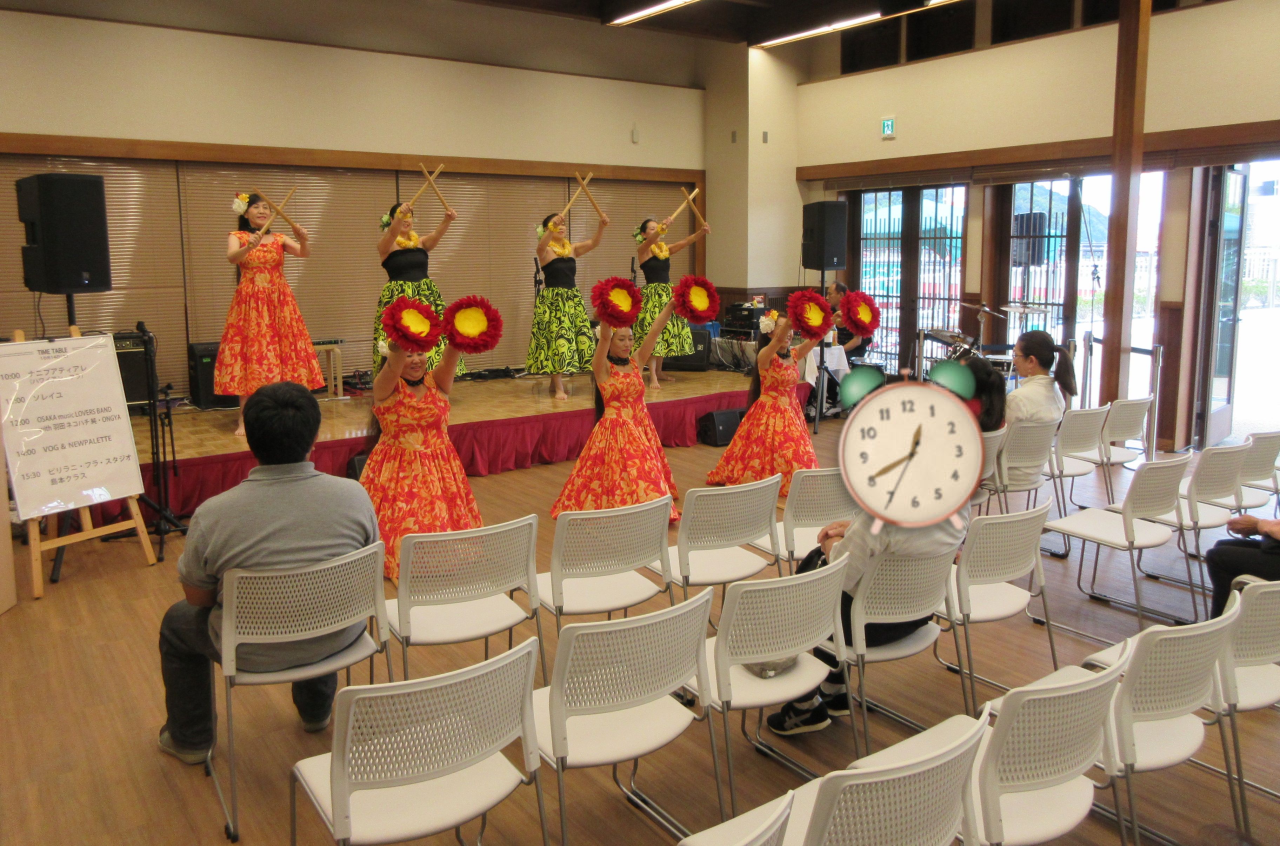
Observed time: **12:40:35**
